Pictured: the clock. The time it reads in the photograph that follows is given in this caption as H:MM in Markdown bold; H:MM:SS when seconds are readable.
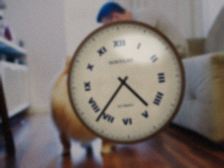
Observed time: **4:37**
